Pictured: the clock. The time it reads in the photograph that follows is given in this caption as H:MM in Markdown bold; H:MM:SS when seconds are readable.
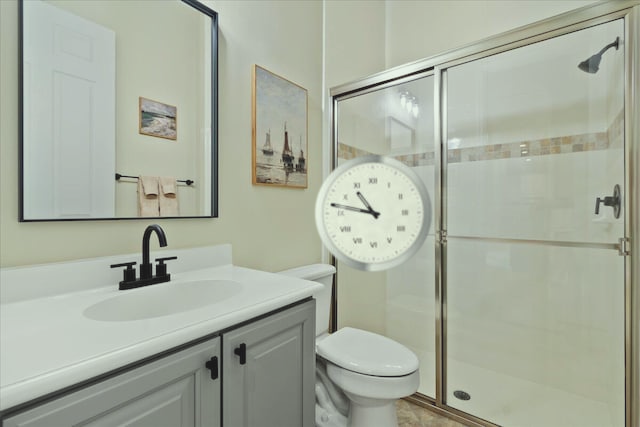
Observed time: **10:47**
